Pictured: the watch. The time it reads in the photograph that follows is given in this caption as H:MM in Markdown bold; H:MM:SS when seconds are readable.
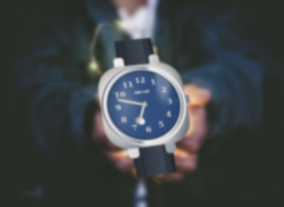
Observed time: **6:48**
